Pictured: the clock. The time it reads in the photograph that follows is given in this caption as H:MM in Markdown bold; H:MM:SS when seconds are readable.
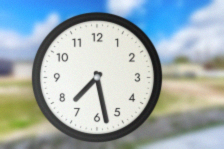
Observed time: **7:28**
